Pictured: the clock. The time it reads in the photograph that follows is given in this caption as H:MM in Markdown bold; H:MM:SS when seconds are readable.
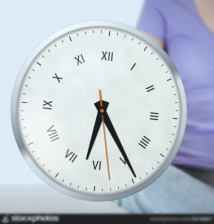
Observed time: **6:24:28**
